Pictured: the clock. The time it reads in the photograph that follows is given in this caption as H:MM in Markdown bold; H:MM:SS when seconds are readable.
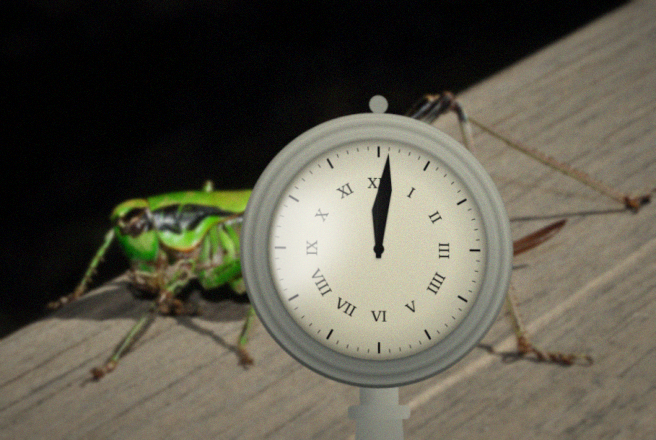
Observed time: **12:01**
